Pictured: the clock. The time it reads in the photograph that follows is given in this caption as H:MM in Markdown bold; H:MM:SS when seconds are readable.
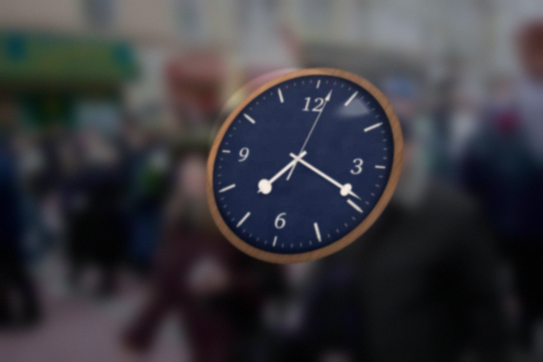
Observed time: **7:19:02**
